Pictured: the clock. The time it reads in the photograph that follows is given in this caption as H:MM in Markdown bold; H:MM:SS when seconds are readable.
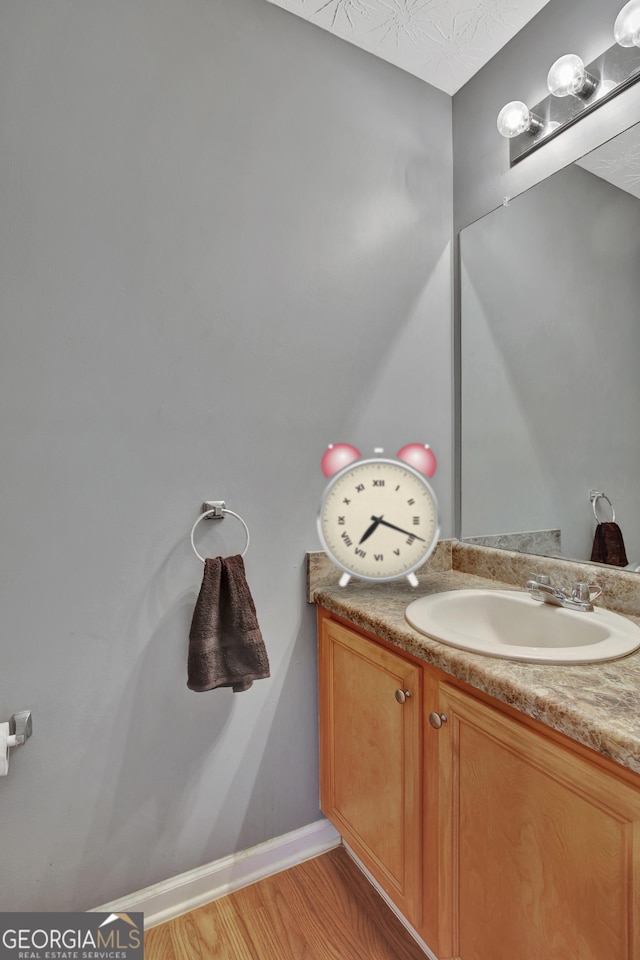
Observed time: **7:19**
